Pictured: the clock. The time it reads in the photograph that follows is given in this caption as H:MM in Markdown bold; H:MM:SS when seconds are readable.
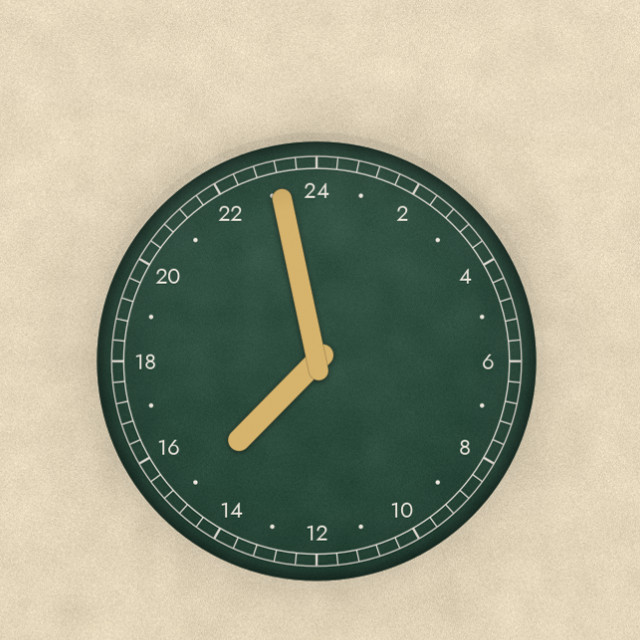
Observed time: **14:58**
